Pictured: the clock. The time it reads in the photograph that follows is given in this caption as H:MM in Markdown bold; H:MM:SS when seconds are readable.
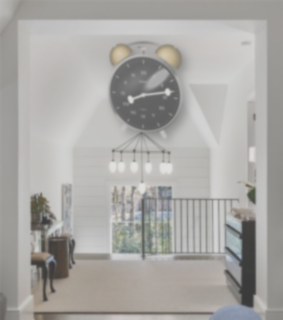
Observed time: **8:13**
